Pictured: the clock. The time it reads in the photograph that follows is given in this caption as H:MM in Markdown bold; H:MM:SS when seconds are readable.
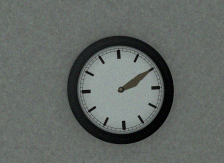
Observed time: **2:10**
